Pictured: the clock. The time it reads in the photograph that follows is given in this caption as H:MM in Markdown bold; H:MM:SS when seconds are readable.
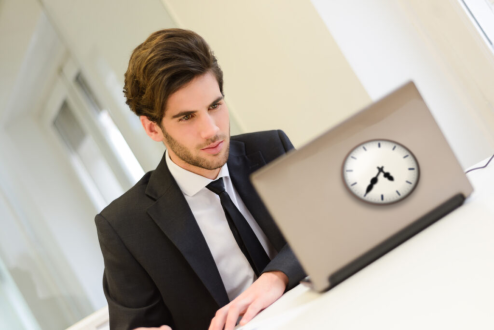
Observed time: **4:35**
